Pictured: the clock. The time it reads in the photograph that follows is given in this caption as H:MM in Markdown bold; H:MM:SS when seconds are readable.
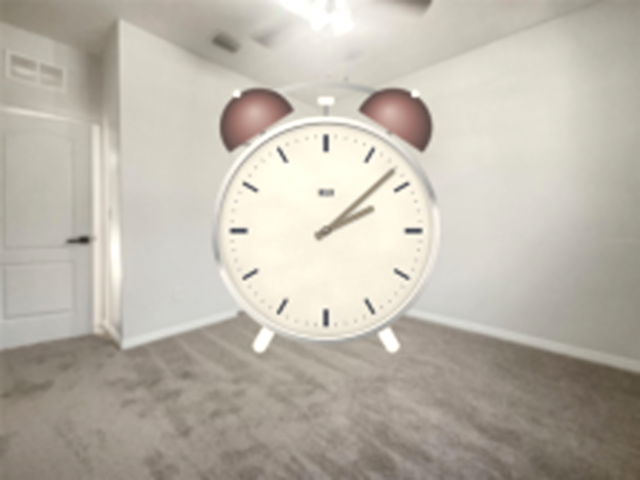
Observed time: **2:08**
